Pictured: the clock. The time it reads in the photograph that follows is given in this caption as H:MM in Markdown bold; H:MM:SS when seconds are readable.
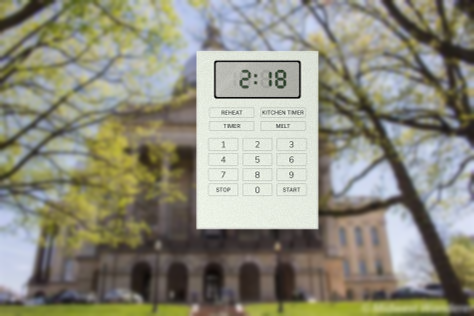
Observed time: **2:18**
